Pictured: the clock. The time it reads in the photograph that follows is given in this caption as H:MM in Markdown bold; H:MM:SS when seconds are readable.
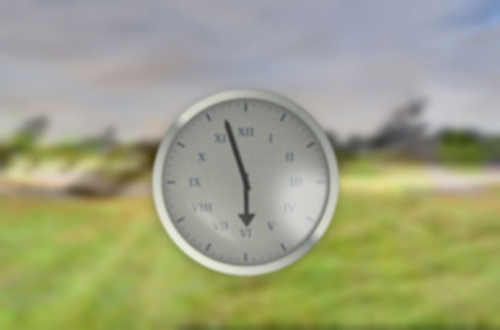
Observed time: **5:57**
